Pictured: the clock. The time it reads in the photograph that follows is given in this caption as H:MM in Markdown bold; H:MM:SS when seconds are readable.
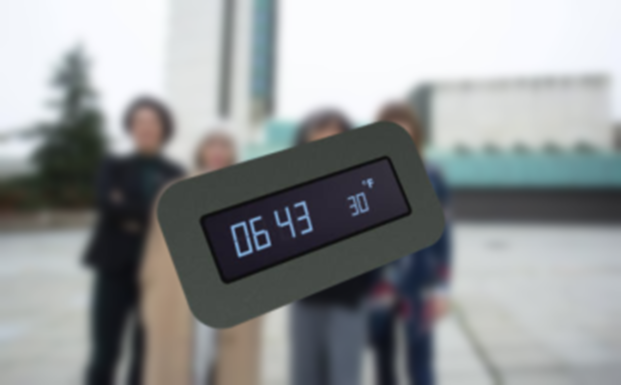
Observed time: **6:43**
